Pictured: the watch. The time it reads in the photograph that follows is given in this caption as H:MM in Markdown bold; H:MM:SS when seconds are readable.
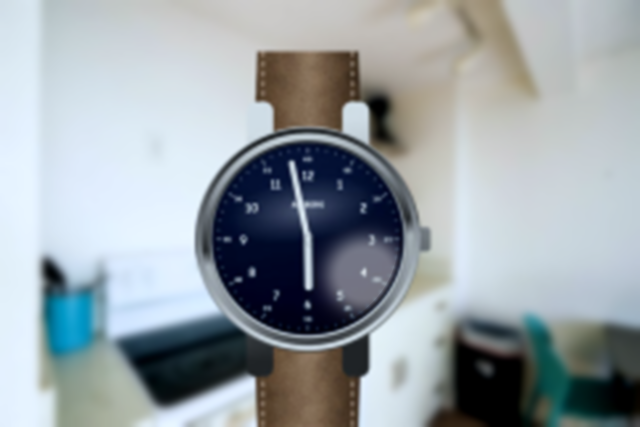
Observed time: **5:58**
